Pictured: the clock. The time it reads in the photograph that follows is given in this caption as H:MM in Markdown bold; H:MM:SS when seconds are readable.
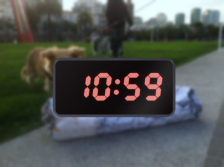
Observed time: **10:59**
